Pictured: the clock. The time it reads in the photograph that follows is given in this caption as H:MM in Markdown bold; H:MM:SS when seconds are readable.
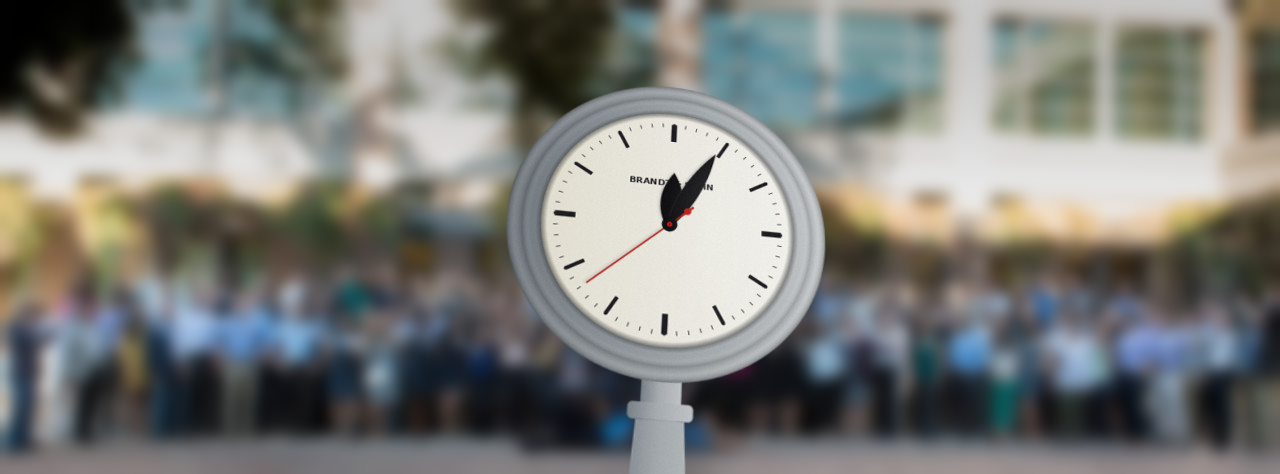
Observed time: **12:04:38**
